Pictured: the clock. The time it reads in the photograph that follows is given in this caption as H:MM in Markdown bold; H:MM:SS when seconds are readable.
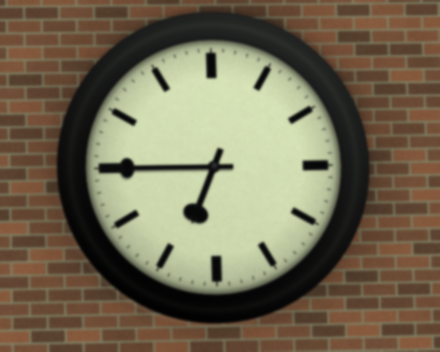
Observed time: **6:45**
